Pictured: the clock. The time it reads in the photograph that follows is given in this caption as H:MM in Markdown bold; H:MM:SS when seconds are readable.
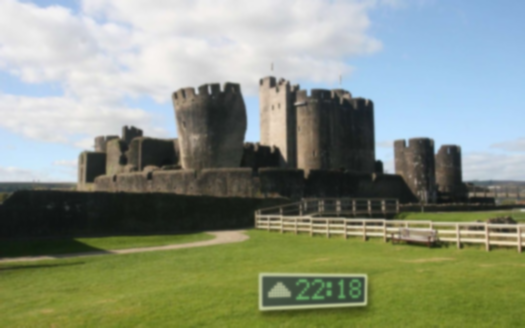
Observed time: **22:18**
